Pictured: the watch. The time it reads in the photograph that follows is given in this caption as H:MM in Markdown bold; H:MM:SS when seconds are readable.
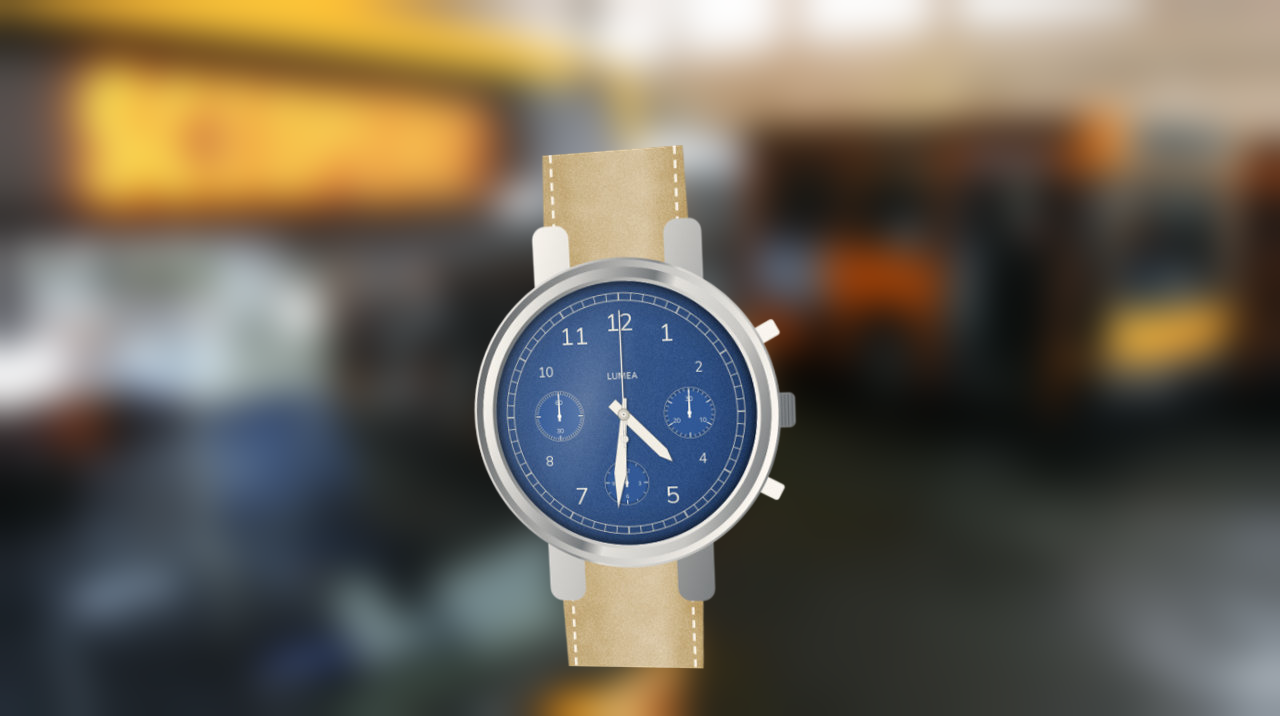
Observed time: **4:31**
